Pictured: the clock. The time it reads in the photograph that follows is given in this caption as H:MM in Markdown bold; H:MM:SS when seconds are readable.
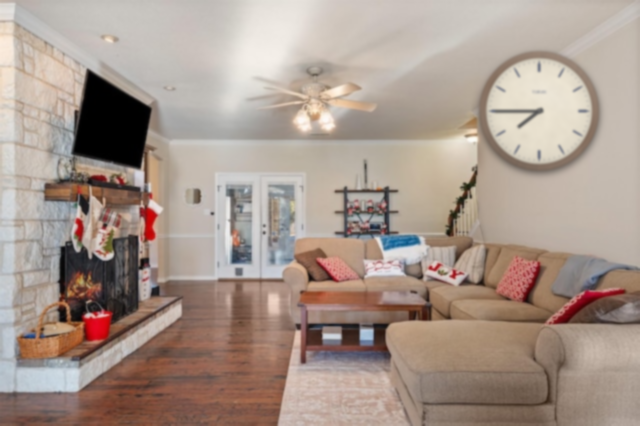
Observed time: **7:45**
